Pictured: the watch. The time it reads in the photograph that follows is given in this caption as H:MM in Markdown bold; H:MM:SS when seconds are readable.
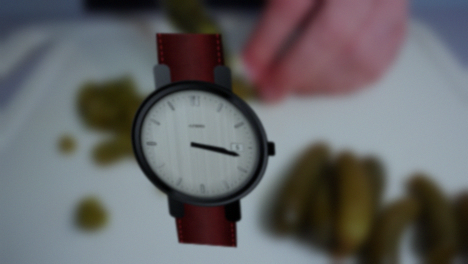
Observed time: **3:17**
